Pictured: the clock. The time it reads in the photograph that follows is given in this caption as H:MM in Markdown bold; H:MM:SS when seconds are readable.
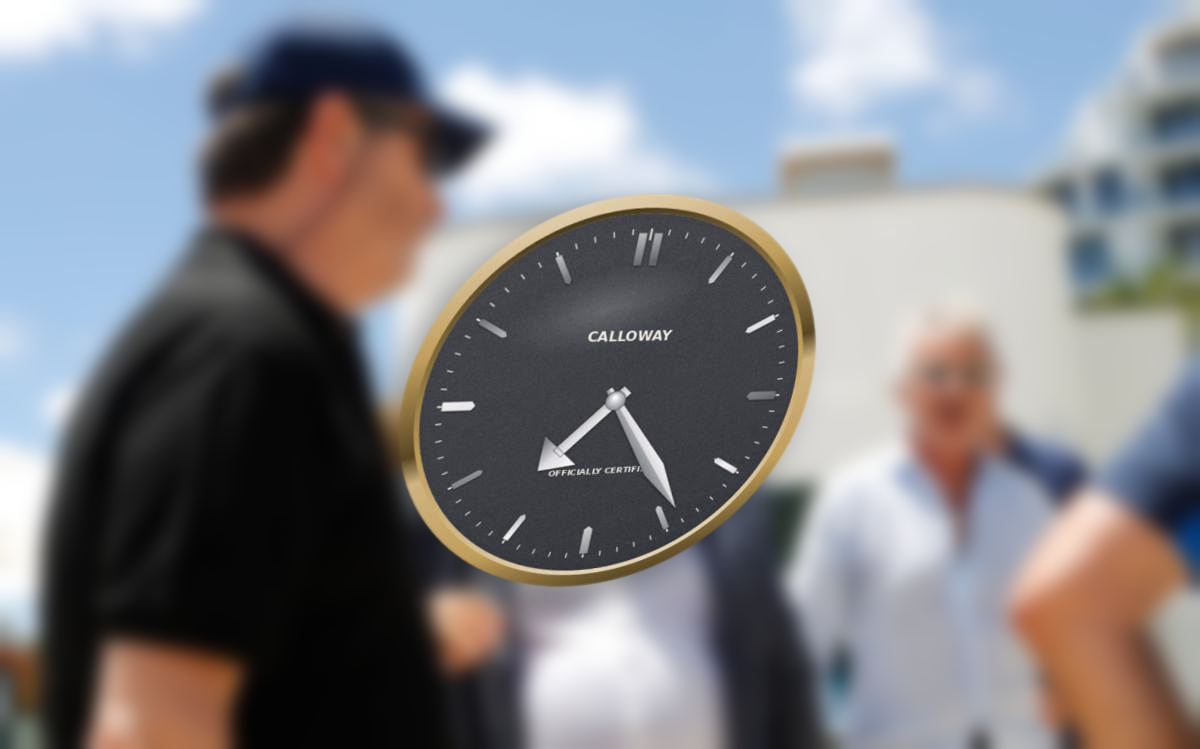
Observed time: **7:24**
